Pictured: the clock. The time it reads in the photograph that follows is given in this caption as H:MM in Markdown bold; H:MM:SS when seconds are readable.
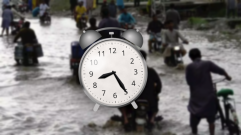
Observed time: **8:25**
